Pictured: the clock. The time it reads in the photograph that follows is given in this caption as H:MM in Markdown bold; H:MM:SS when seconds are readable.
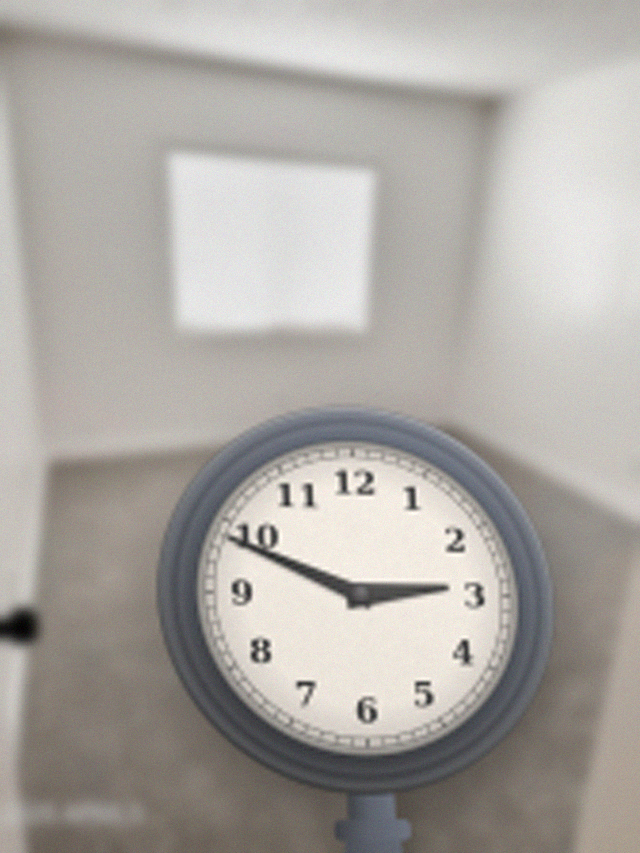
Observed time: **2:49**
